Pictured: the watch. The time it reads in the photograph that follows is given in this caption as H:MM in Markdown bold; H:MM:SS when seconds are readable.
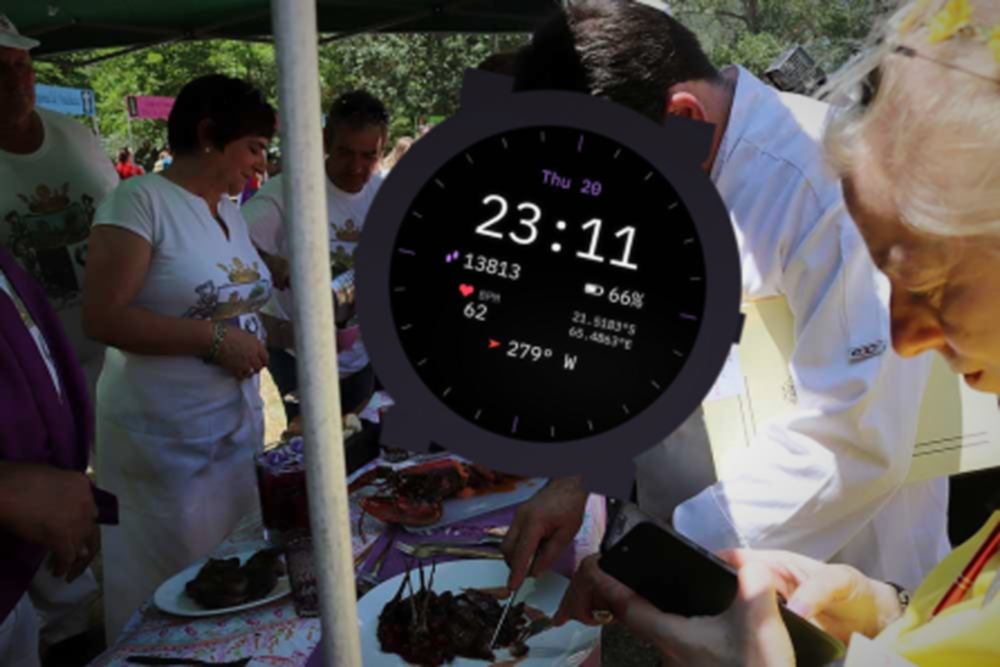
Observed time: **23:11**
